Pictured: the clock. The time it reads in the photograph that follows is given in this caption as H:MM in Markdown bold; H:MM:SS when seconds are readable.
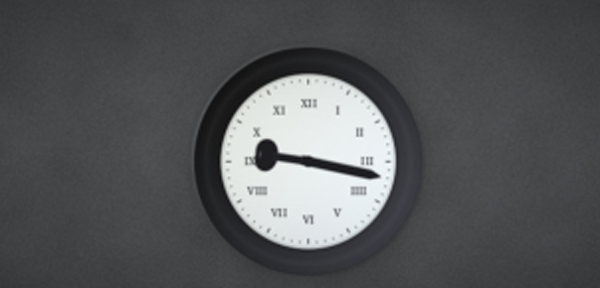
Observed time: **9:17**
